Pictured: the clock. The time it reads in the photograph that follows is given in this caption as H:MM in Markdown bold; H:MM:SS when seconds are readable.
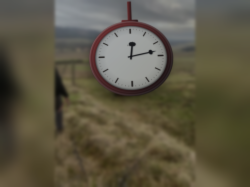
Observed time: **12:13**
